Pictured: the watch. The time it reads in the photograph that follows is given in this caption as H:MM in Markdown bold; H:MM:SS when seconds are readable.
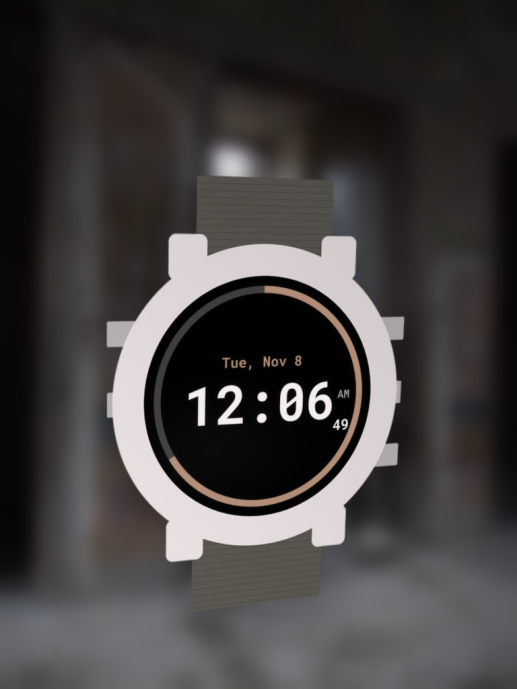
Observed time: **12:06:49**
